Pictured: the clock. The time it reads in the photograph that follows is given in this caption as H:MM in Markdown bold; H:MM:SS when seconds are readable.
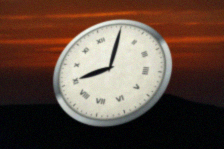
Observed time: **9:05**
